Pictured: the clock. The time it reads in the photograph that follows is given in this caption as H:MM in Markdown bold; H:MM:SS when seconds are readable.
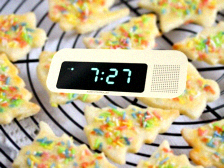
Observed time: **7:27**
